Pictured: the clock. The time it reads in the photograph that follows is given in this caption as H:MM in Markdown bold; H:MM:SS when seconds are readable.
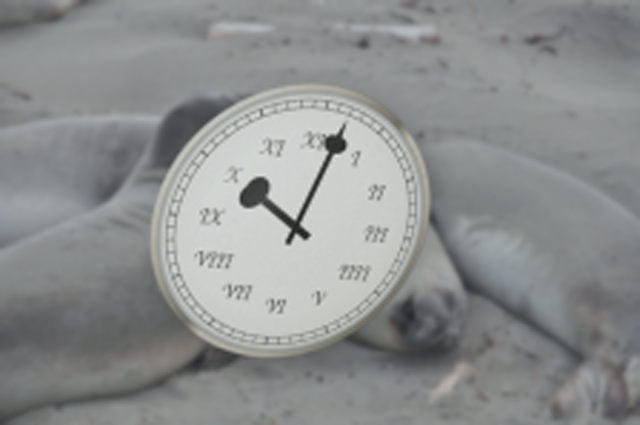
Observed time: **10:02**
